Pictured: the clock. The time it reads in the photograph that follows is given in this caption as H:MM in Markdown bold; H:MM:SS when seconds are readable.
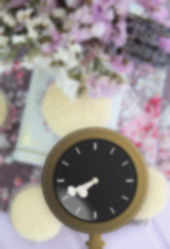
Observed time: **7:41**
